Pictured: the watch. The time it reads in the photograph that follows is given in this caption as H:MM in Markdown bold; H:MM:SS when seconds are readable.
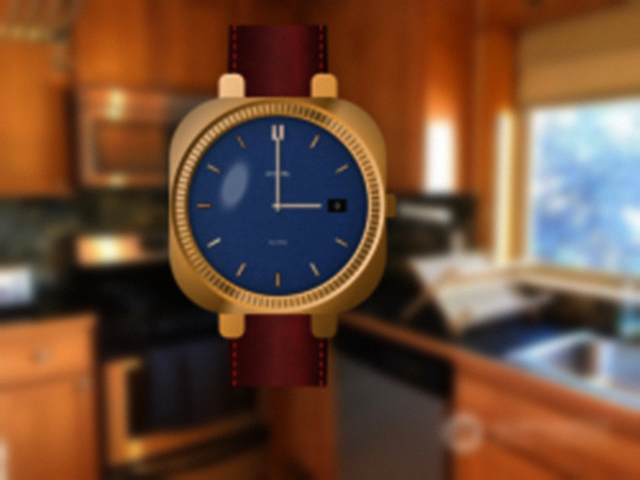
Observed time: **3:00**
